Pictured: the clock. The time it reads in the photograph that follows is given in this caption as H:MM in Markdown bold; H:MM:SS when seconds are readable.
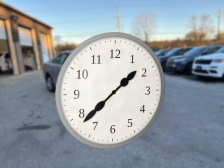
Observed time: **1:38**
